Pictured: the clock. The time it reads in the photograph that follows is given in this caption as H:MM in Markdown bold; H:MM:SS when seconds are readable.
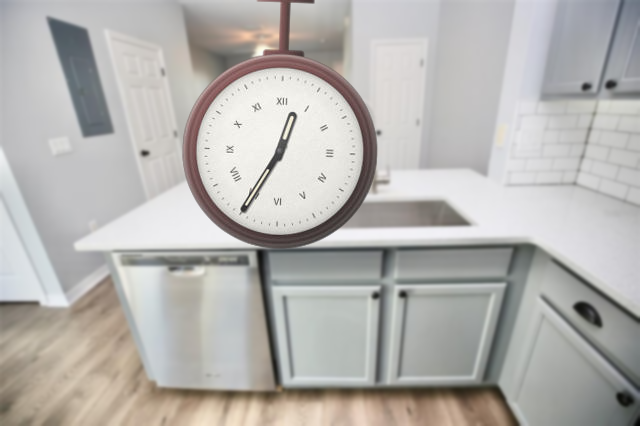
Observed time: **12:35**
